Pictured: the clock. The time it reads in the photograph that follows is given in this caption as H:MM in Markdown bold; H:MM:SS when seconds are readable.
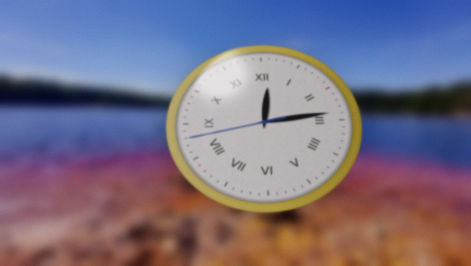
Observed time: **12:13:43**
